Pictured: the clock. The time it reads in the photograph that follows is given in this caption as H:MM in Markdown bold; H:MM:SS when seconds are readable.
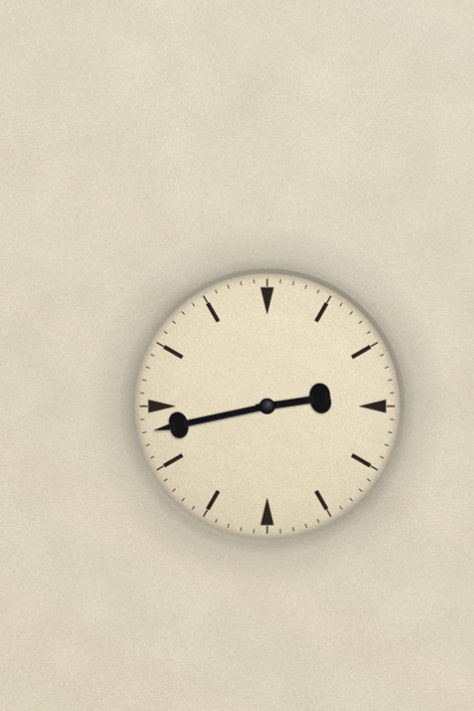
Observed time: **2:43**
